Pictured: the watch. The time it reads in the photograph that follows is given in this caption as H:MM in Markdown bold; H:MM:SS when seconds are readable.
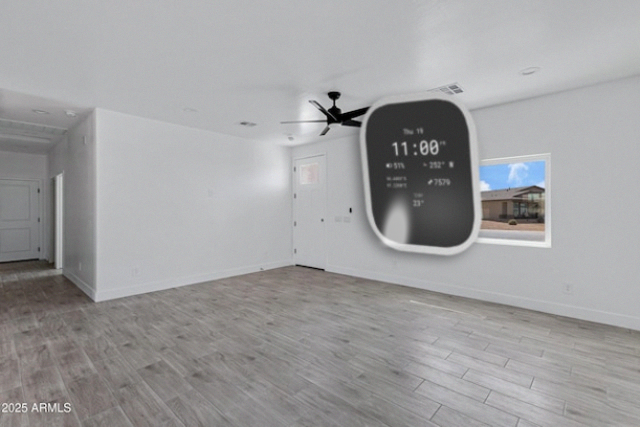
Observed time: **11:00**
